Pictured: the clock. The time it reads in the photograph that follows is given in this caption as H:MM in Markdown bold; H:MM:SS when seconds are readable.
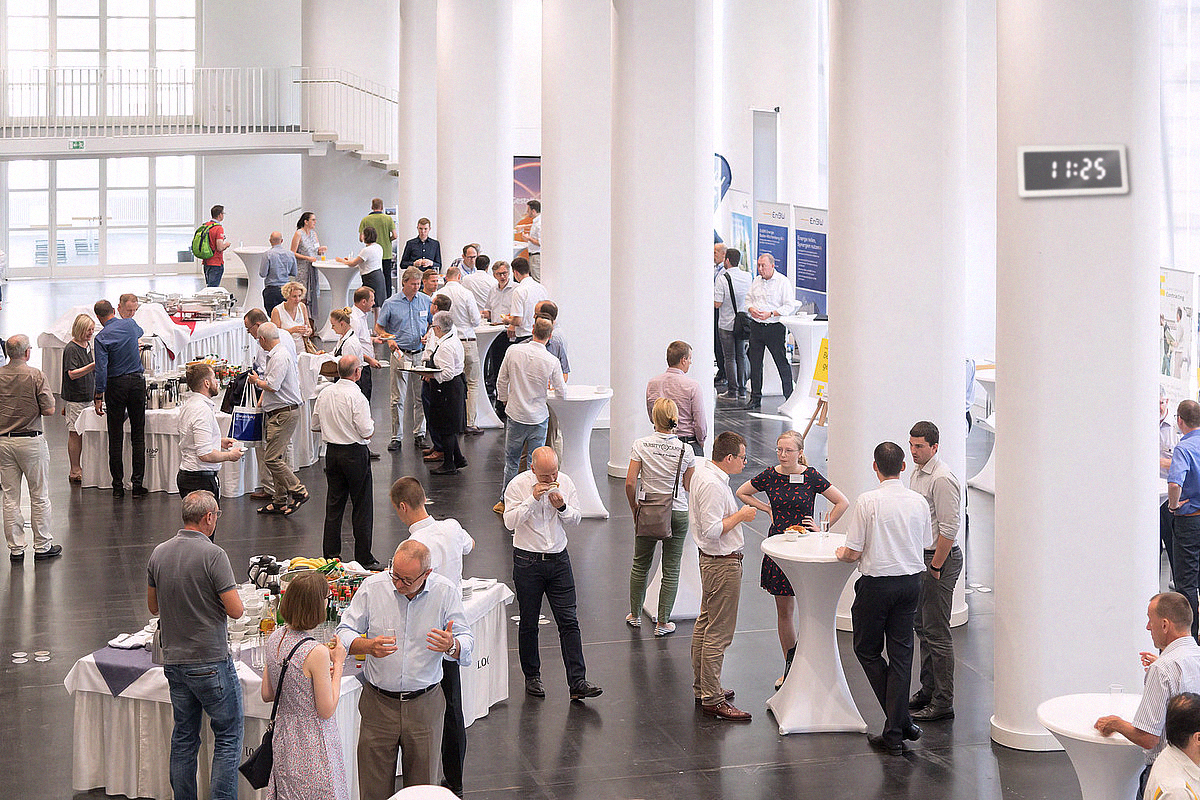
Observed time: **11:25**
